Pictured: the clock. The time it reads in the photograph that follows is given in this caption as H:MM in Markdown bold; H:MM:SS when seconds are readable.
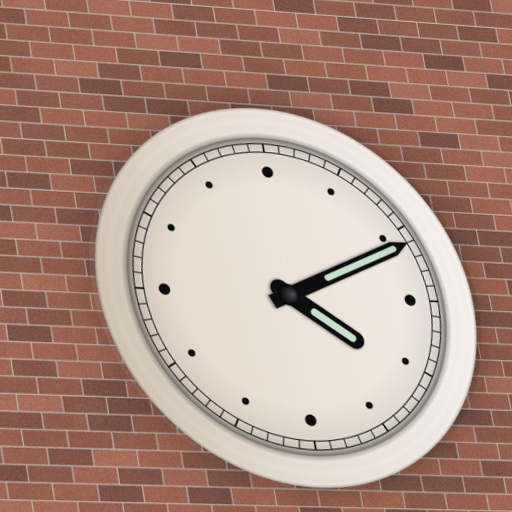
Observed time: **4:11**
